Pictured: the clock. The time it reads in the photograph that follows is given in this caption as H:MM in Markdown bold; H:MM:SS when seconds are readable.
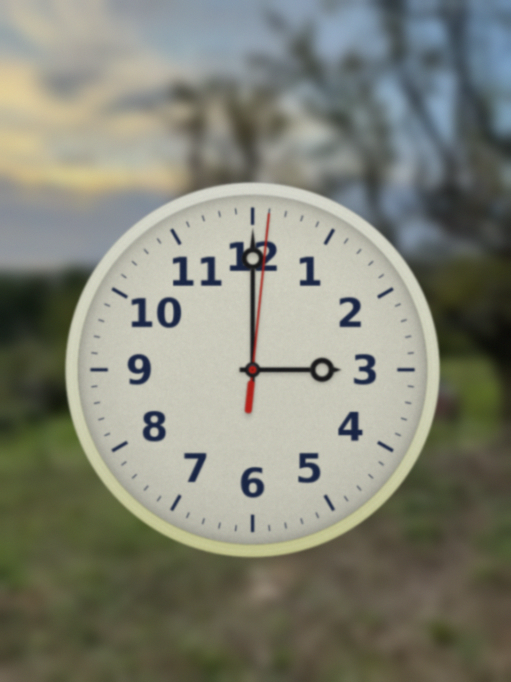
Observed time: **3:00:01**
